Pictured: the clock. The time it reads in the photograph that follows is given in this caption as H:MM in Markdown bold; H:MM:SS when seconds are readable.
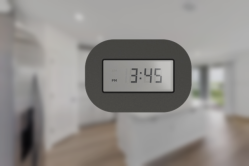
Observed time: **3:45**
